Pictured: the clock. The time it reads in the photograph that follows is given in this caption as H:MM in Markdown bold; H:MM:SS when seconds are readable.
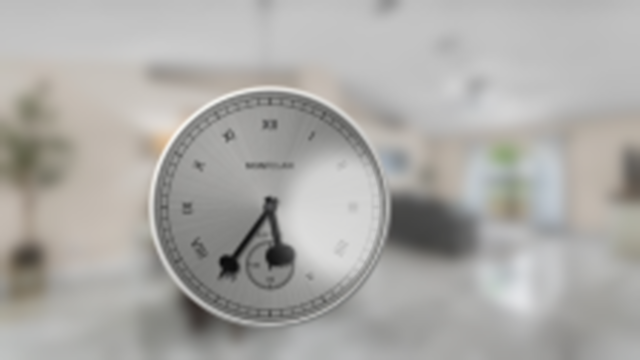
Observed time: **5:36**
